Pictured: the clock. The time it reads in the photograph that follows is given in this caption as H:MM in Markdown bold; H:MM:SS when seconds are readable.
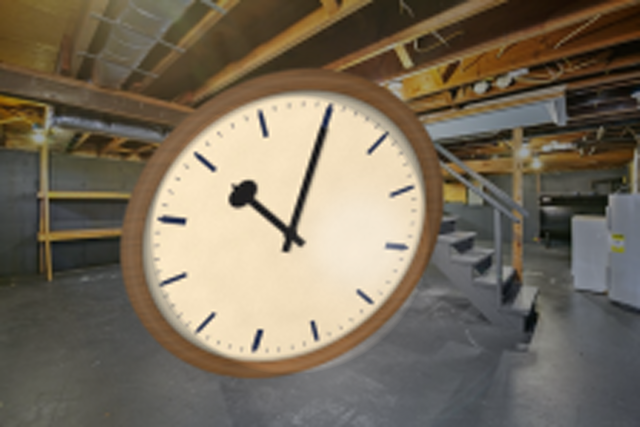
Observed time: **10:00**
